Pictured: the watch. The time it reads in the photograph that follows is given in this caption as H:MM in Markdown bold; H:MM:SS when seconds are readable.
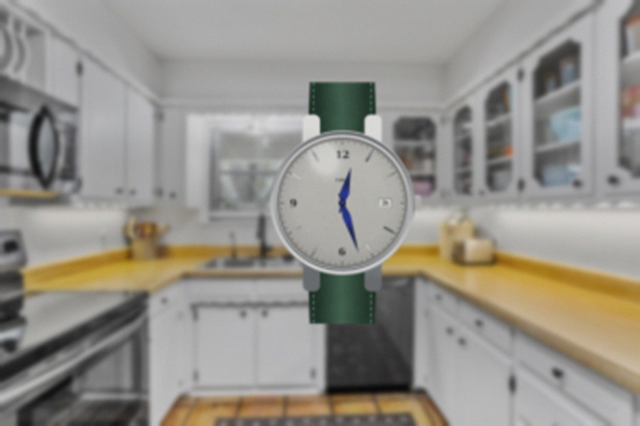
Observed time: **12:27**
